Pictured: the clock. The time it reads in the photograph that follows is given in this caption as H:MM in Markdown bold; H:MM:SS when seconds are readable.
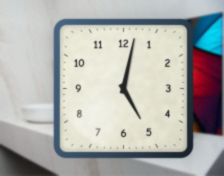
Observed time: **5:02**
